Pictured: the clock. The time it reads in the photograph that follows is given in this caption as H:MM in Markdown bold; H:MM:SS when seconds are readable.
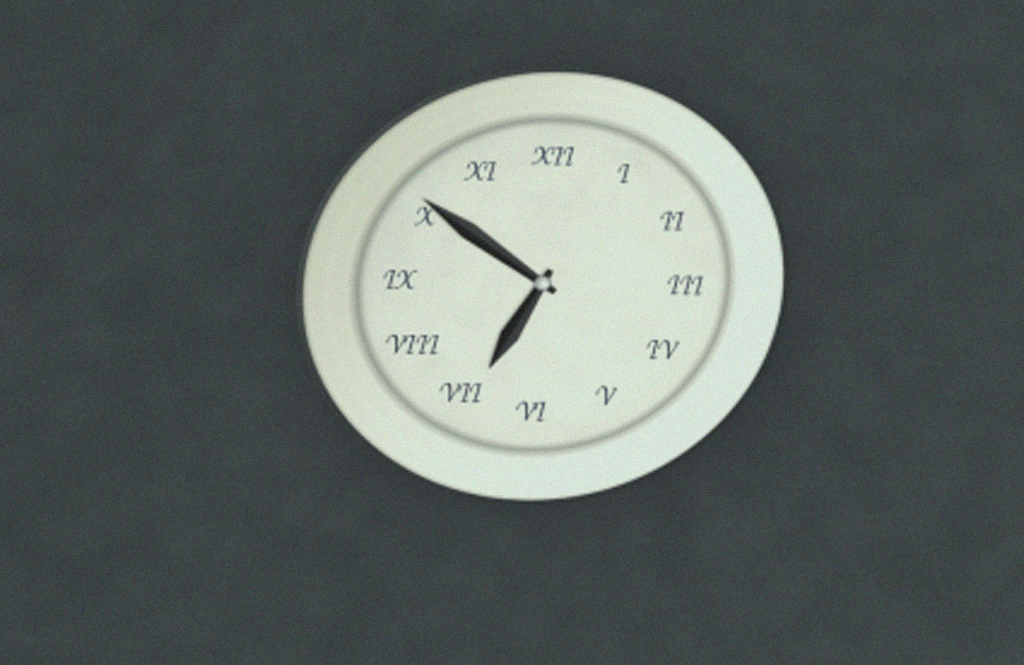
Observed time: **6:51**
